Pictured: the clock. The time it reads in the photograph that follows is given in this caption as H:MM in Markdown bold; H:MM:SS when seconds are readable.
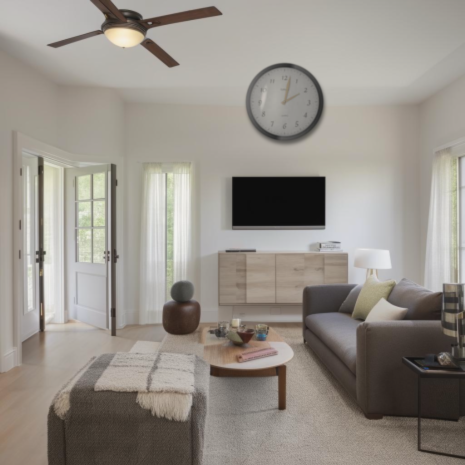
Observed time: **2:02**
